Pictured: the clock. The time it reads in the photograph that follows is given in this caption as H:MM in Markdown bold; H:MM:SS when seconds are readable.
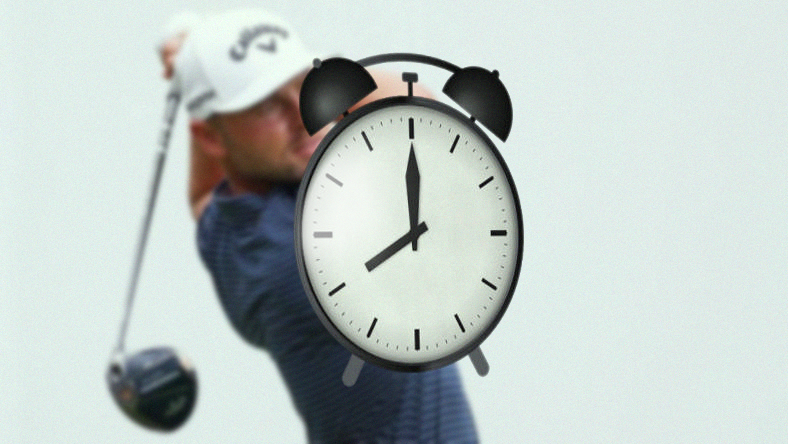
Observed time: **8:00**
